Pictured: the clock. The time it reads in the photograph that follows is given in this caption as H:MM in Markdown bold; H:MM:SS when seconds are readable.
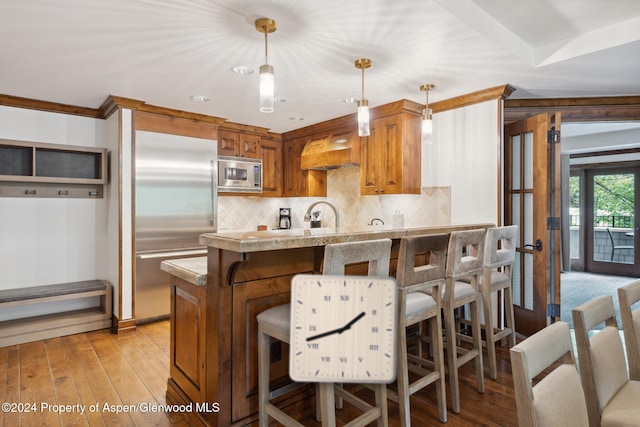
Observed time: **1:42**
